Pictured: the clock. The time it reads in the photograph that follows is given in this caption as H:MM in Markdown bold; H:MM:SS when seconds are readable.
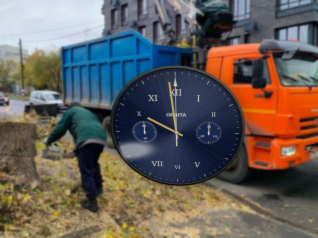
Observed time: **9:59**
